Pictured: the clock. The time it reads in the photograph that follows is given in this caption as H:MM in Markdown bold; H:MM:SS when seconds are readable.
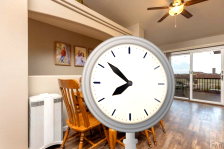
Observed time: **7:52**
